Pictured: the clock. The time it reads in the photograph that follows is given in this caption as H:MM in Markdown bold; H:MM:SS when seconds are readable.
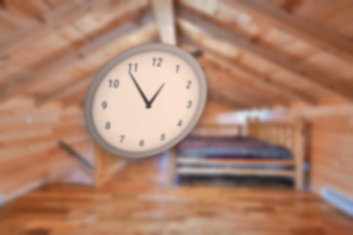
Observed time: **12:54**
